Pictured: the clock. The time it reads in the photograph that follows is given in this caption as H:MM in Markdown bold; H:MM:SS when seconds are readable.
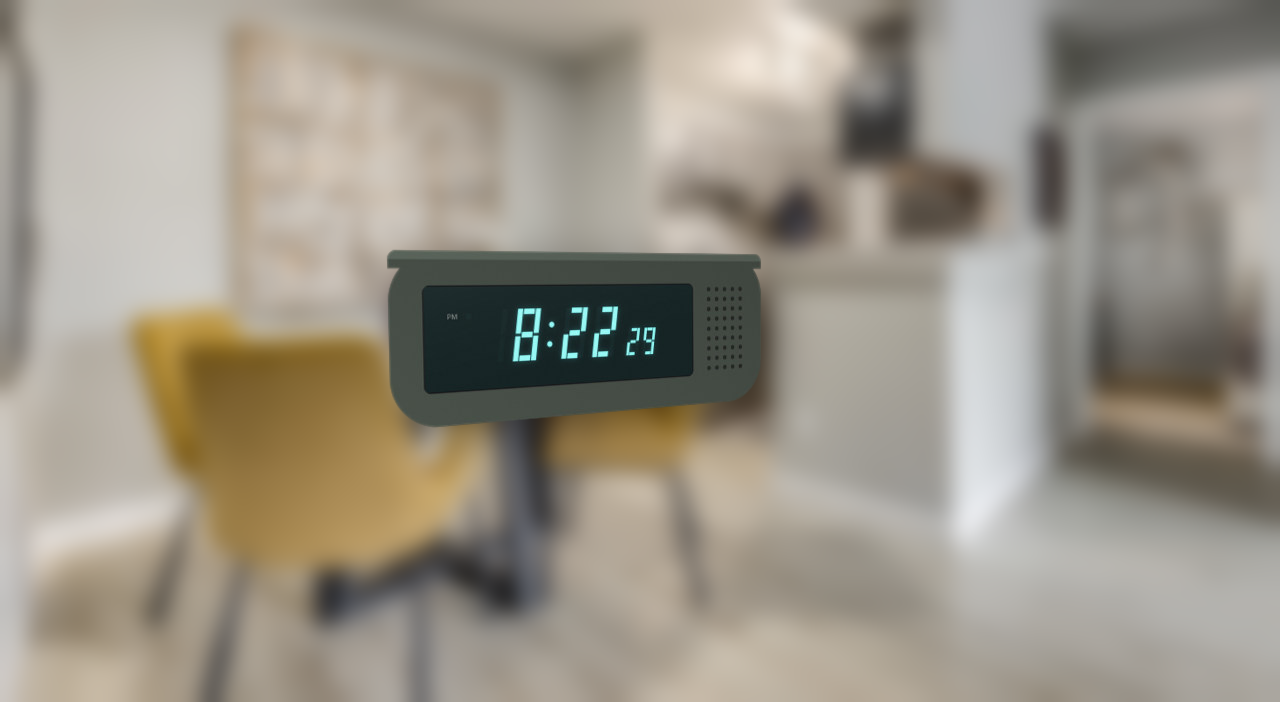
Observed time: **8:22:29**
